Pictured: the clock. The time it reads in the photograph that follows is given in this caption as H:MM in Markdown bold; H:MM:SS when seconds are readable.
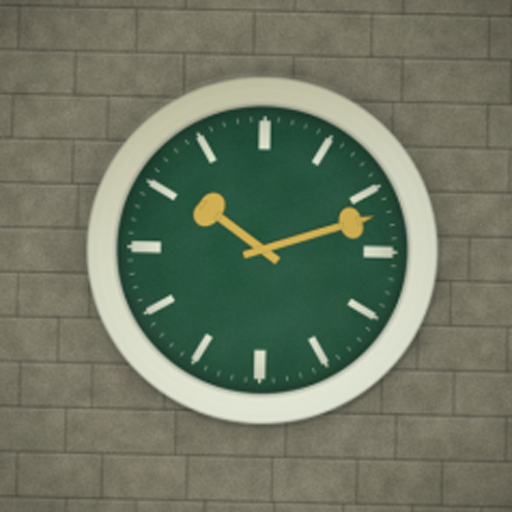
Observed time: **10:12**
